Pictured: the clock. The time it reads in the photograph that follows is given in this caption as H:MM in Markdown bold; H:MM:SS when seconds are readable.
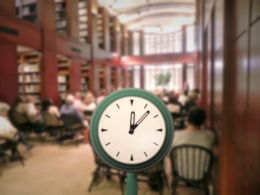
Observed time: **12:07**
